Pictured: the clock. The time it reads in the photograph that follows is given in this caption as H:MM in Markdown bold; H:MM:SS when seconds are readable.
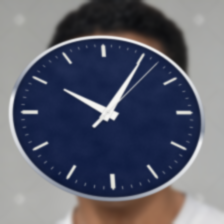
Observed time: **10:05:07**
